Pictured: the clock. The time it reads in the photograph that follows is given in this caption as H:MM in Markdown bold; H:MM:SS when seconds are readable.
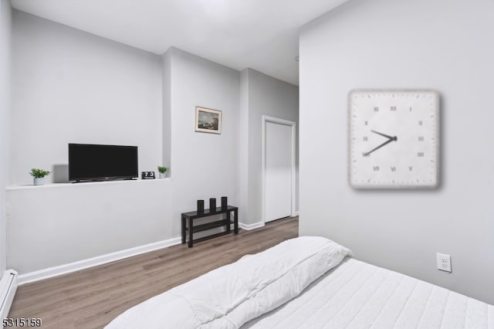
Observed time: **9:40**
